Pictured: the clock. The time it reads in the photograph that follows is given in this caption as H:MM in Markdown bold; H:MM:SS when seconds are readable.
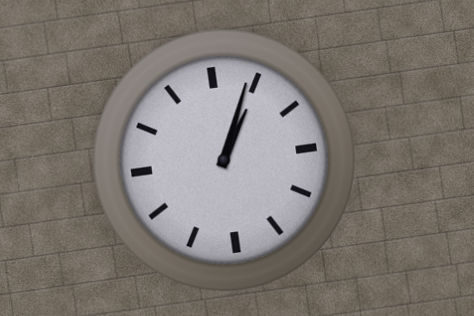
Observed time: **1:04**
